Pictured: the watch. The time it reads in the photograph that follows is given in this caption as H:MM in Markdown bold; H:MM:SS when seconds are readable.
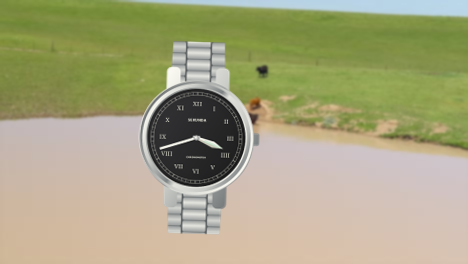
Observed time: **3:42**
